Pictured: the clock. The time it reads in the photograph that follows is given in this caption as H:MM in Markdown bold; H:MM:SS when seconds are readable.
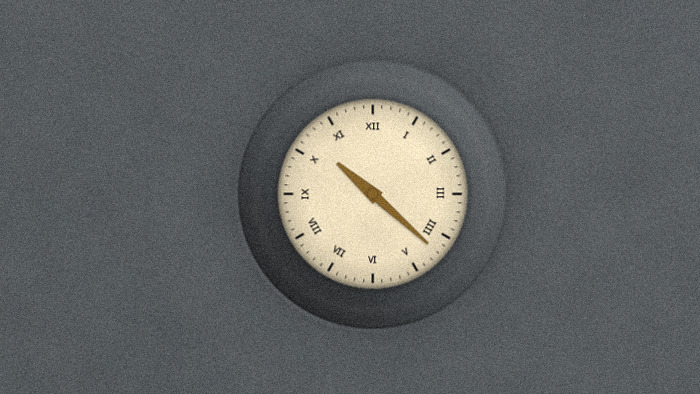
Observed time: **10:22**
